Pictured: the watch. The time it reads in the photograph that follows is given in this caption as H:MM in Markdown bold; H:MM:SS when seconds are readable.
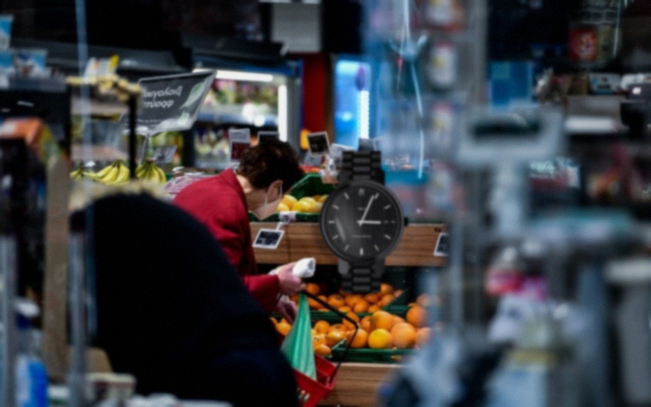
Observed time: **3:04**
